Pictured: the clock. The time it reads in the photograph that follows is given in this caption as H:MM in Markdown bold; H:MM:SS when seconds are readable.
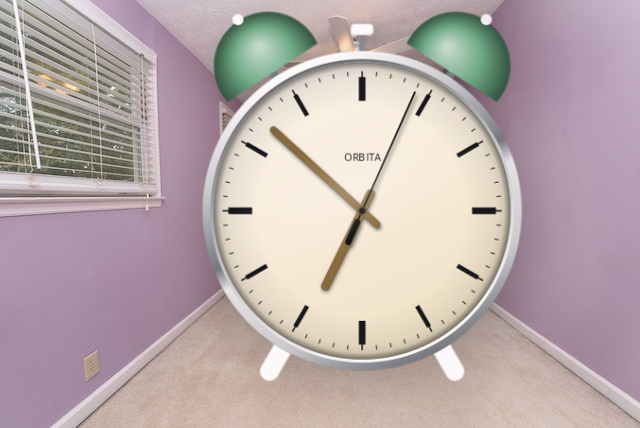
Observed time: **6:52:04**
